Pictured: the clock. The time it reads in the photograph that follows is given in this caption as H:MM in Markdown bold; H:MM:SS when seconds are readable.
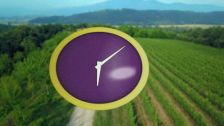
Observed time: **6:08**
